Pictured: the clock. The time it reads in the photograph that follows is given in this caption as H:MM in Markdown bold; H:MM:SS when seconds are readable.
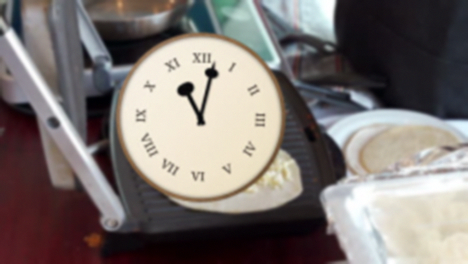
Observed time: **11:02**
